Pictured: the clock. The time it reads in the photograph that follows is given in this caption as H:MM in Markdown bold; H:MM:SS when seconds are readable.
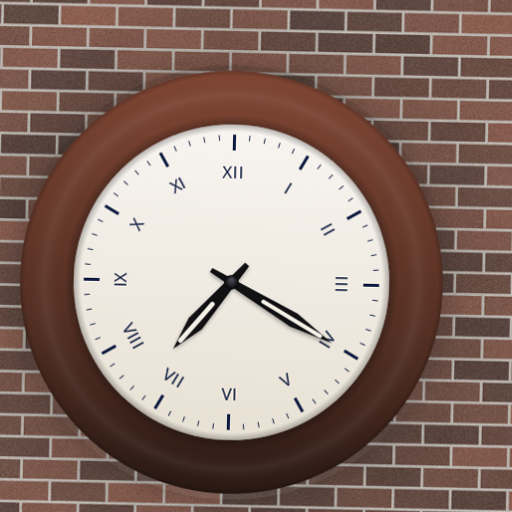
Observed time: **7:20**
